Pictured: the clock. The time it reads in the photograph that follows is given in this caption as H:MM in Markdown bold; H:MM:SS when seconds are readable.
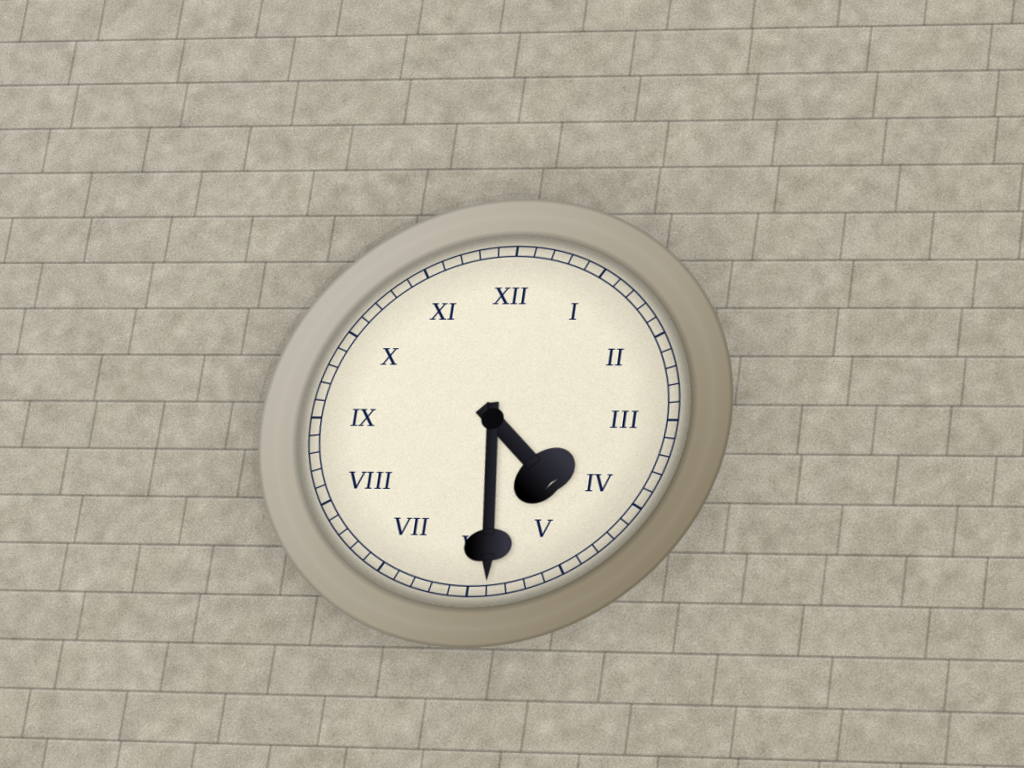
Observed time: **4:29**
